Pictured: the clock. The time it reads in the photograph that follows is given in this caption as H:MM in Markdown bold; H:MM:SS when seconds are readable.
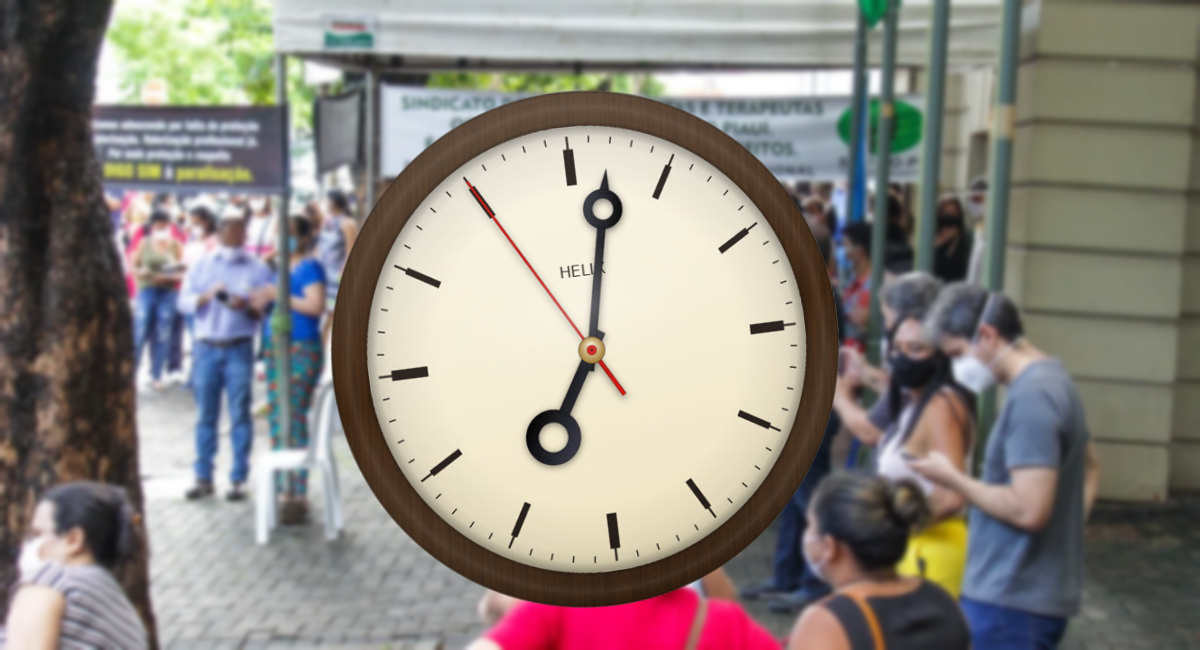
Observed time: **7:01:55**
